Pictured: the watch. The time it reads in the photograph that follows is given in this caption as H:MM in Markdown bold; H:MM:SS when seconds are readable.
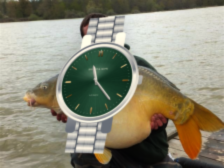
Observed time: **11:23**
